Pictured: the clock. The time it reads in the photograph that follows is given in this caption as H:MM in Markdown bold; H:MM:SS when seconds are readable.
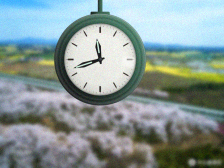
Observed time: **11:42**
